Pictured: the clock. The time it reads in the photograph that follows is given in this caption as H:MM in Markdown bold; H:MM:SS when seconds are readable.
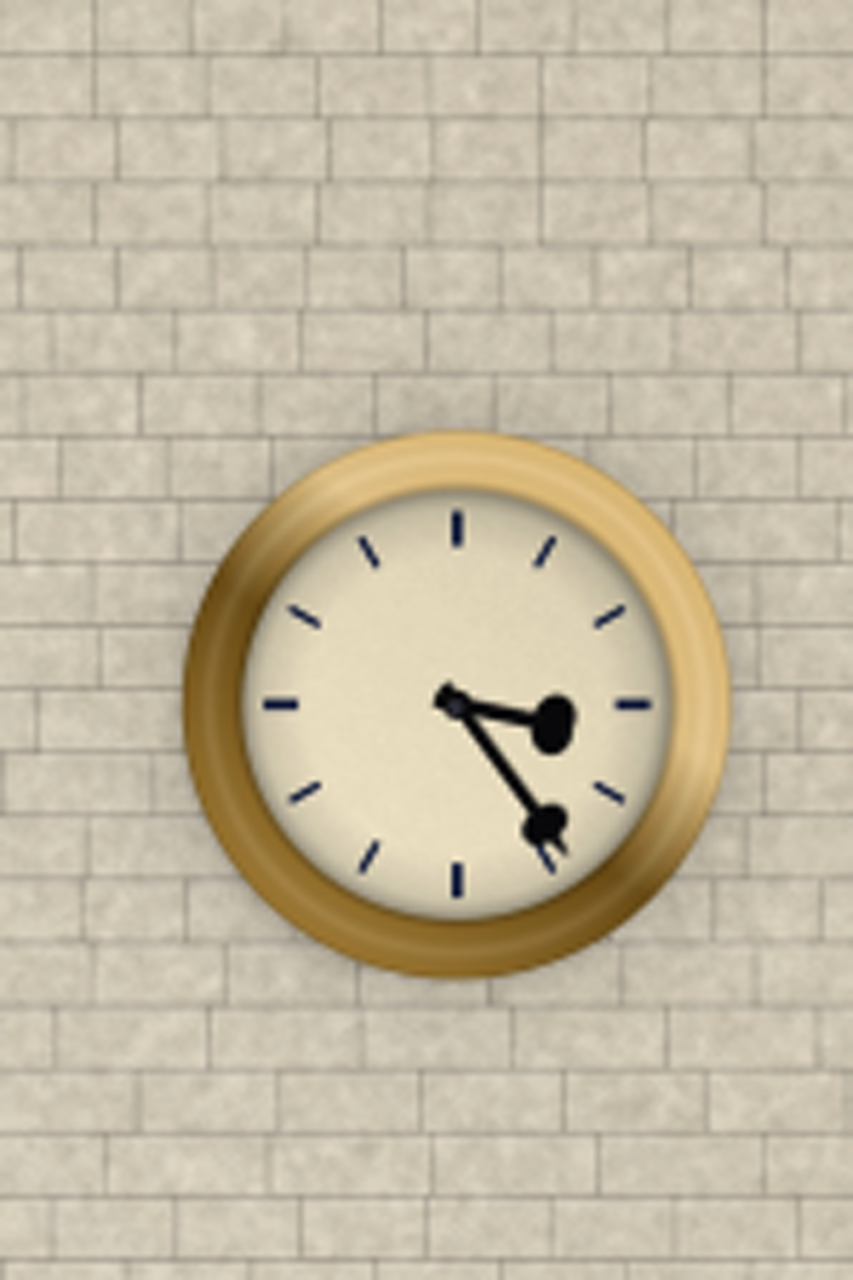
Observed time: **3:24**
